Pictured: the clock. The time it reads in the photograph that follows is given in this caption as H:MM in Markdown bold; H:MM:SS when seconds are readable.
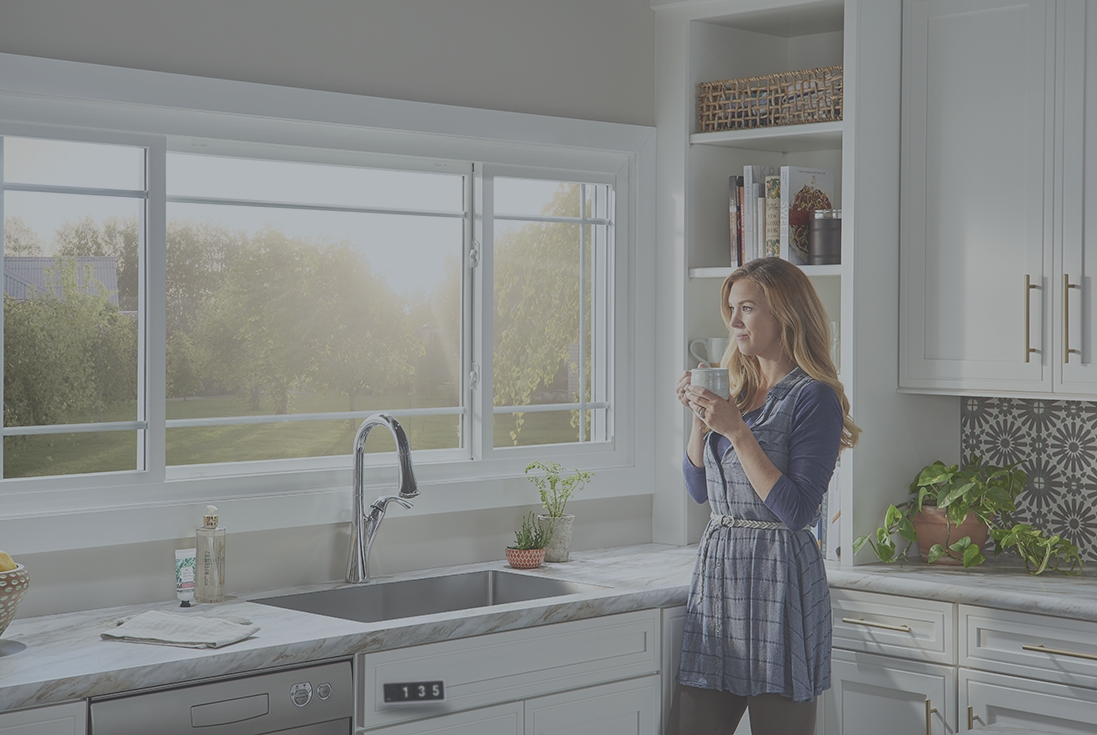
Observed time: **1:35**
